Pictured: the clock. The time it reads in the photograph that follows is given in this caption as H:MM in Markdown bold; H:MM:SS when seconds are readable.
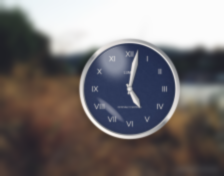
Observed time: **5:02**
